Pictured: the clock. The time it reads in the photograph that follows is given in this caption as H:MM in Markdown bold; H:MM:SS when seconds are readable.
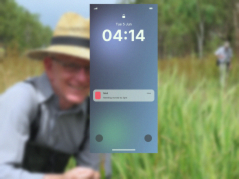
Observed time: **4:14**
